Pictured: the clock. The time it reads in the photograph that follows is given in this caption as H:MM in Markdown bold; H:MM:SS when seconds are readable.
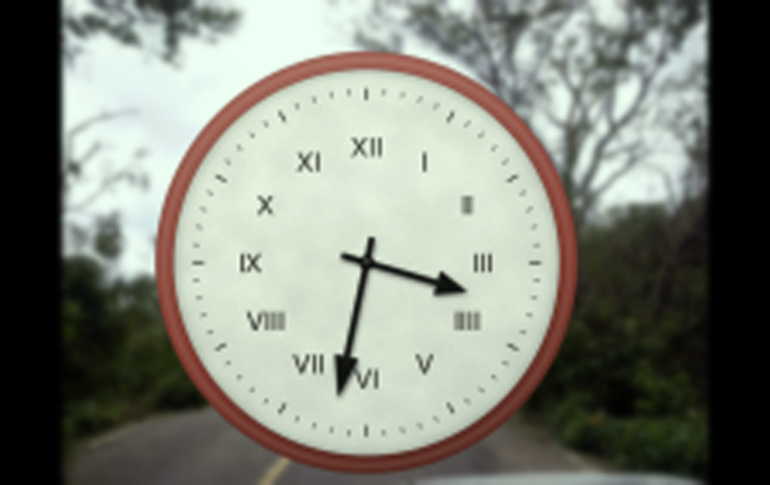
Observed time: **3:32**
